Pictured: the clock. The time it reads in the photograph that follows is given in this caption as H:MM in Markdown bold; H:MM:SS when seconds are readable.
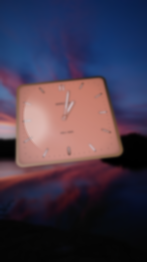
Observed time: **1:02**
